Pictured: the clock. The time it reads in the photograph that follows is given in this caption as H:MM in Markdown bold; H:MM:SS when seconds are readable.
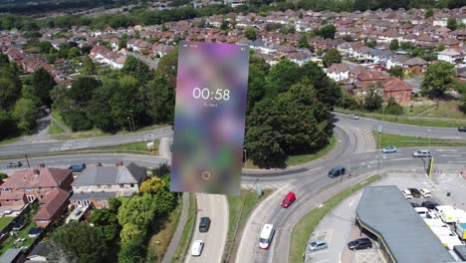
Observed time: **0:58**
